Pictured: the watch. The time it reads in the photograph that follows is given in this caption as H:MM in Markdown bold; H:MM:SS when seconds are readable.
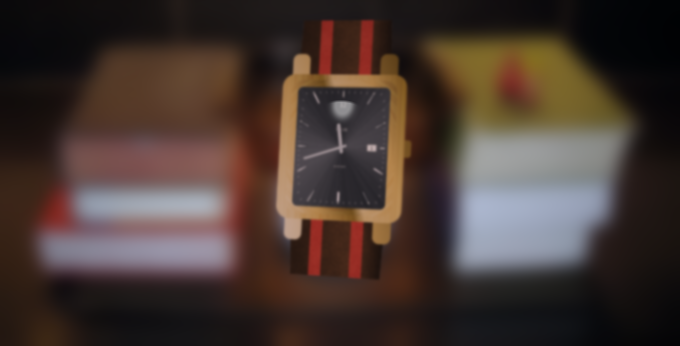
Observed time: **11:42**
